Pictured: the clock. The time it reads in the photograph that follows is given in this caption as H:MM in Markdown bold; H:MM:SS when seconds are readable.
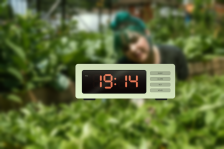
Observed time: **19:14**
